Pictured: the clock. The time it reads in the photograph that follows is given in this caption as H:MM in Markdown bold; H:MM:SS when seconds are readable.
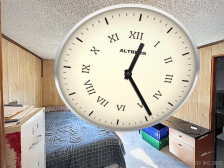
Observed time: **12:24**
